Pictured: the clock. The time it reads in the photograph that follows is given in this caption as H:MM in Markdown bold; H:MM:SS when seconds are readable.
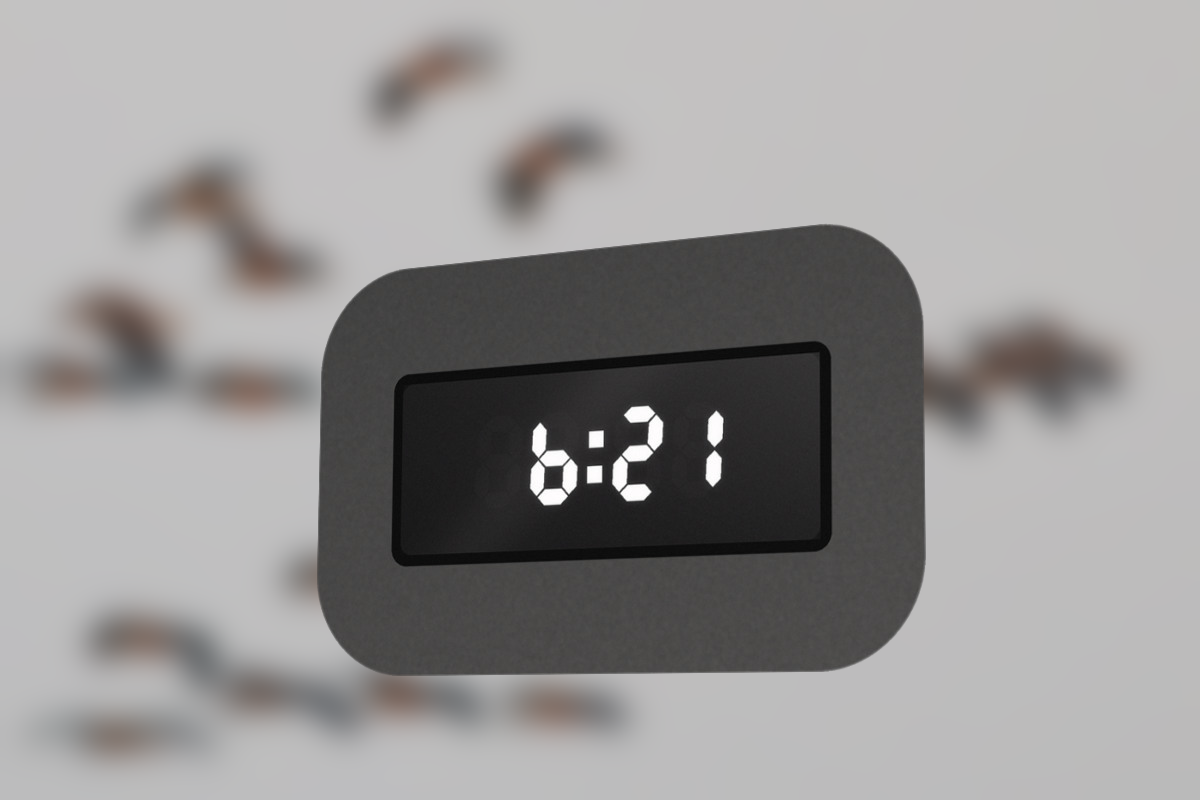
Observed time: **6:21**
